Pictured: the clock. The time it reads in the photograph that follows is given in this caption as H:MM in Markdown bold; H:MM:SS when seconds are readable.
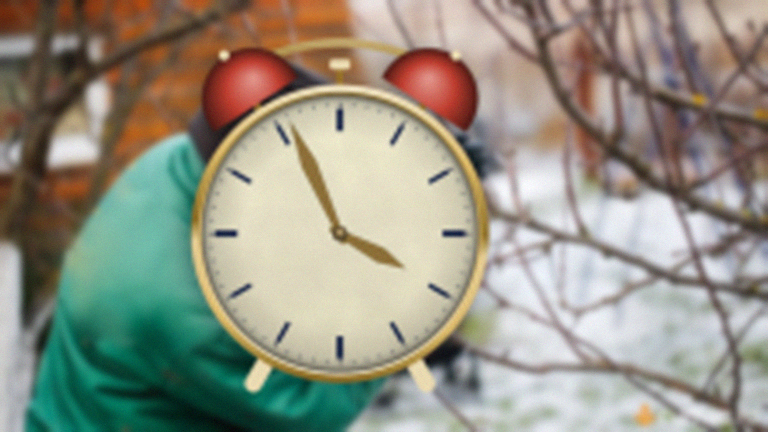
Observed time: **3:56**
